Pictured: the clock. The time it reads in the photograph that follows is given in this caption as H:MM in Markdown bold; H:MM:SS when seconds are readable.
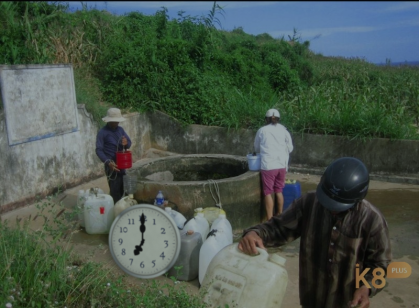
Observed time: **7:00**
